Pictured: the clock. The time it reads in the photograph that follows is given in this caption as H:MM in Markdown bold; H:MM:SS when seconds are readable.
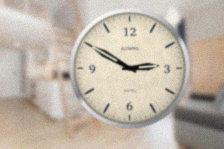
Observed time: **2:50**
